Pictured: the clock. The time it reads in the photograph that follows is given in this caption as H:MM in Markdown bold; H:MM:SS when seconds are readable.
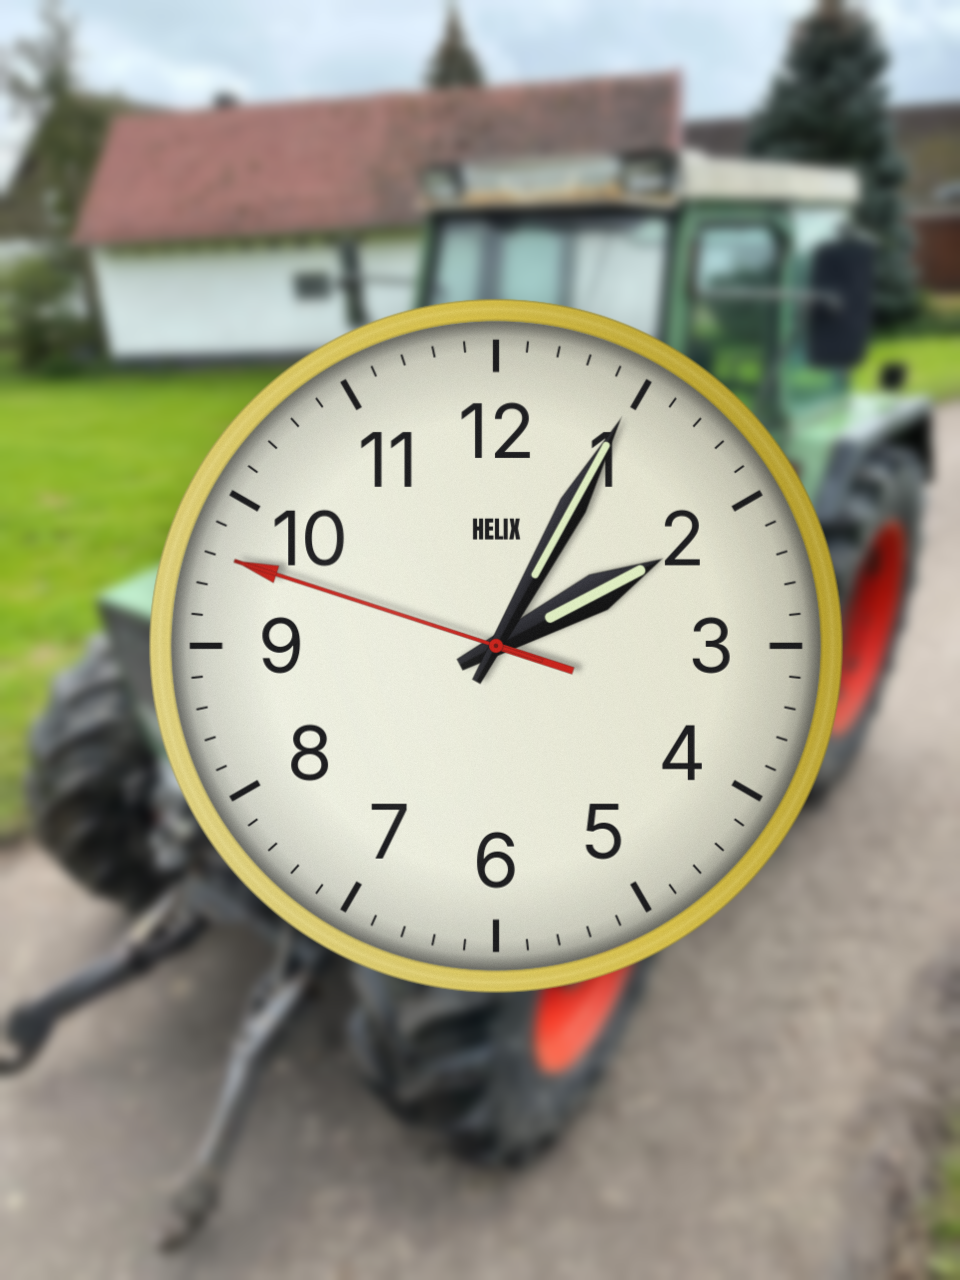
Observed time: **2:04:48**
